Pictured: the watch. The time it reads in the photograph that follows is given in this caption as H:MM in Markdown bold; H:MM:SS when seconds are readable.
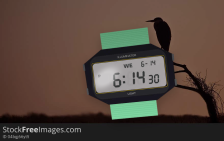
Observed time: **6:14:30**
